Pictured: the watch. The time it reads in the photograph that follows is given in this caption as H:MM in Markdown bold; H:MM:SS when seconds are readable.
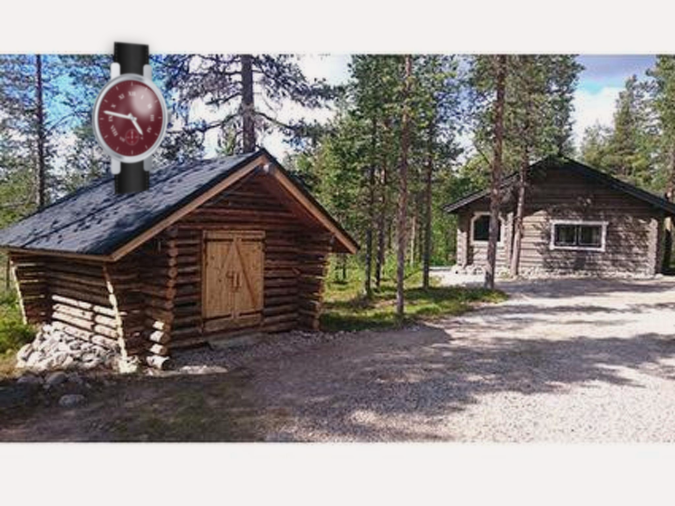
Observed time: **4:47**
